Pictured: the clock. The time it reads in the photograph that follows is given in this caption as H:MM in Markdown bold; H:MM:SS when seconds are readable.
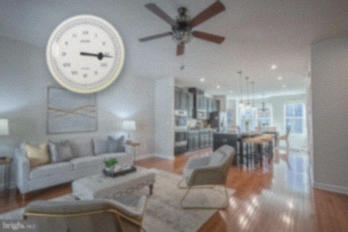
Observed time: **3:16**
